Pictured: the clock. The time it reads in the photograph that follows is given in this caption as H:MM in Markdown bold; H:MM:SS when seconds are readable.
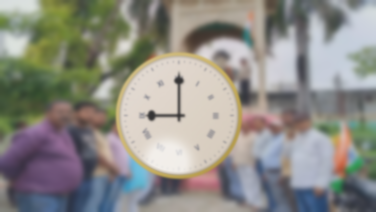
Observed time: **9:00**
